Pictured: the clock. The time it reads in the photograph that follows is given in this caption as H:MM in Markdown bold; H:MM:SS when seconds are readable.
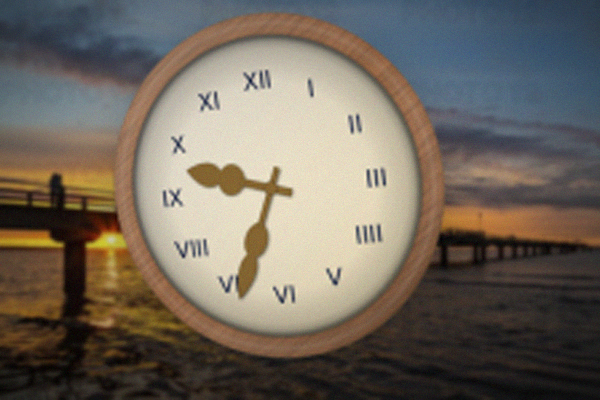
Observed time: **9:34**
